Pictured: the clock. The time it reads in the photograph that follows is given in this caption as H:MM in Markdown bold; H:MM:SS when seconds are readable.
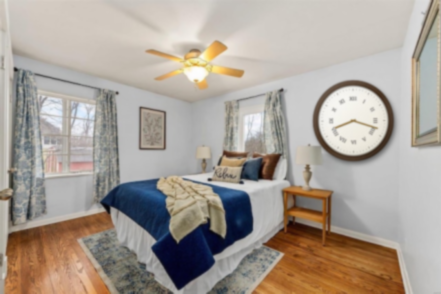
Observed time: **8:18**
